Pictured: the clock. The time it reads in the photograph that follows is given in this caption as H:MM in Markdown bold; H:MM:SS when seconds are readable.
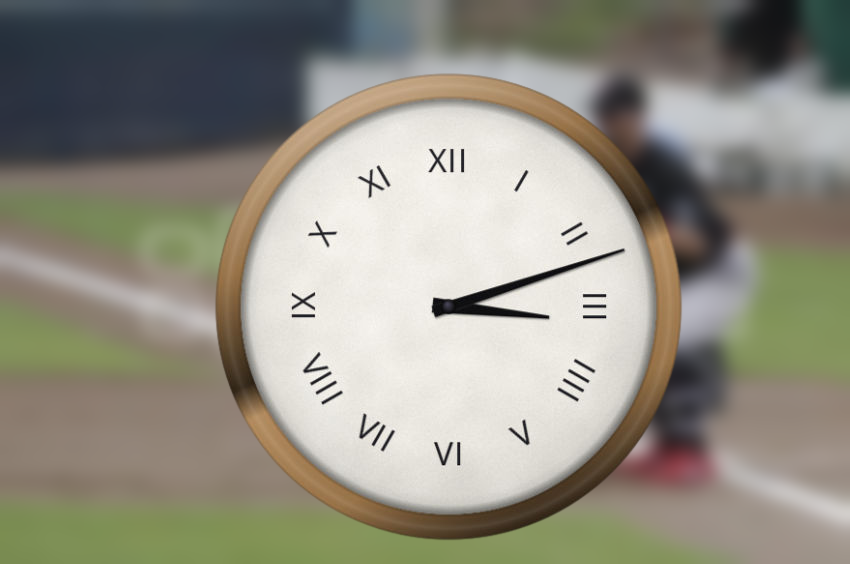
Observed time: **3:12**
